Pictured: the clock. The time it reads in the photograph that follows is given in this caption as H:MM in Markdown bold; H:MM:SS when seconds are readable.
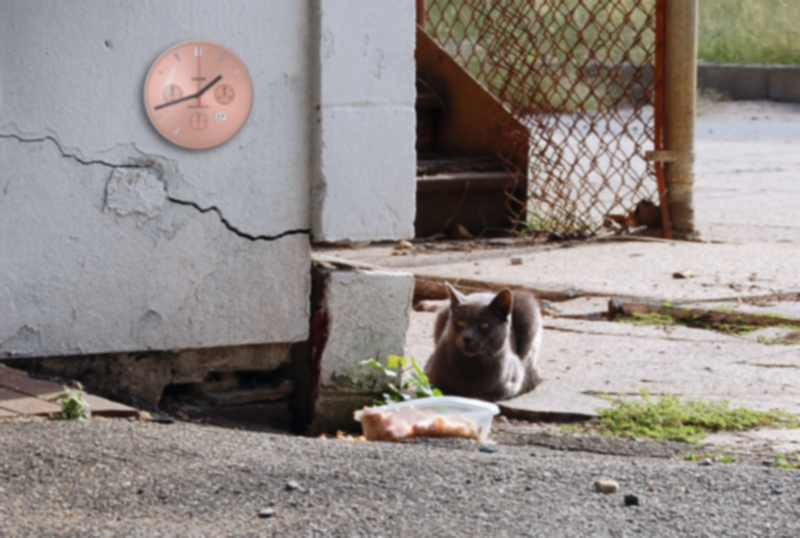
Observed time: **1:42**
